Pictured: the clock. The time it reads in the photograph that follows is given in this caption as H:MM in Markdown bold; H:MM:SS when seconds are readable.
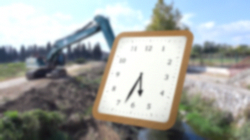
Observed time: **5:33**
